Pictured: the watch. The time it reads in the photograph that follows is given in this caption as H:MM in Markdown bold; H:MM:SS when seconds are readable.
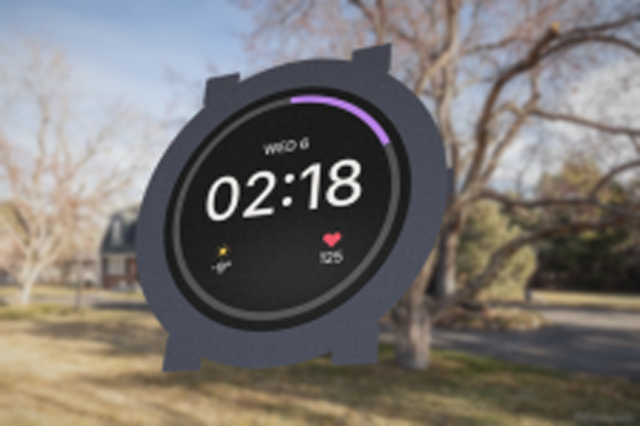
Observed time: **2:18**
